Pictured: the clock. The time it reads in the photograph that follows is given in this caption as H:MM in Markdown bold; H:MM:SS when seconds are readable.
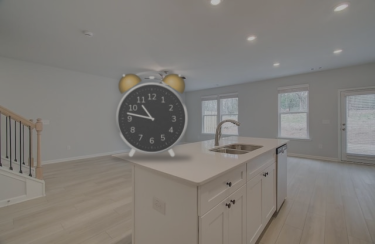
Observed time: **10:47**
